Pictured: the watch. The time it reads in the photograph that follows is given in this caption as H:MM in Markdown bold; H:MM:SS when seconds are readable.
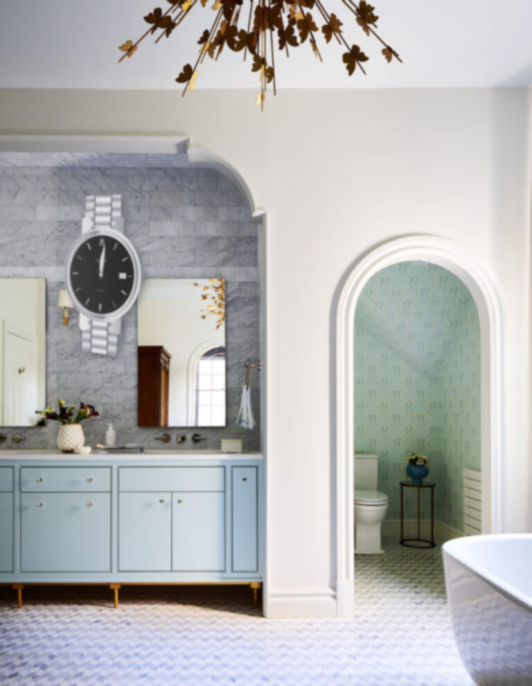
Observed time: **12:01**
